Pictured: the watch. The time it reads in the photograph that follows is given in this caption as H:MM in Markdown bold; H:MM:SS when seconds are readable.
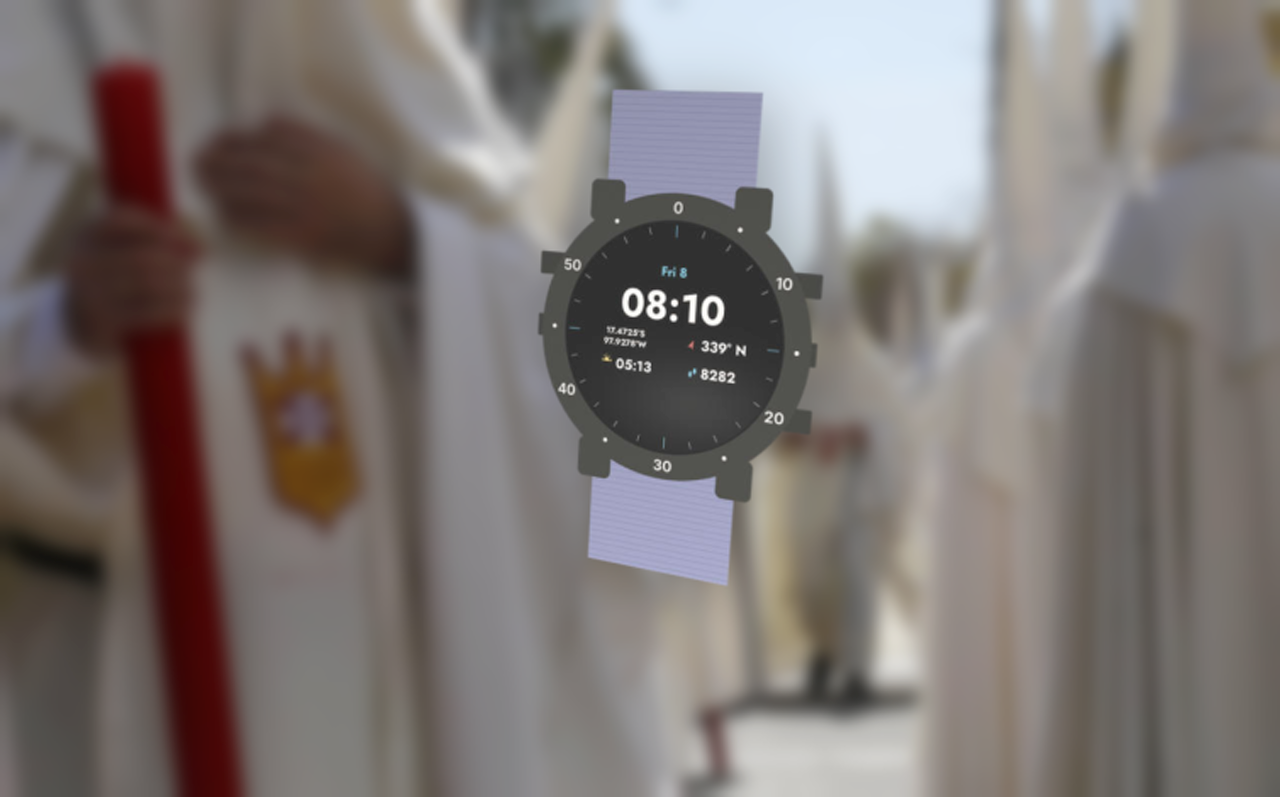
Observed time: **8:10**
